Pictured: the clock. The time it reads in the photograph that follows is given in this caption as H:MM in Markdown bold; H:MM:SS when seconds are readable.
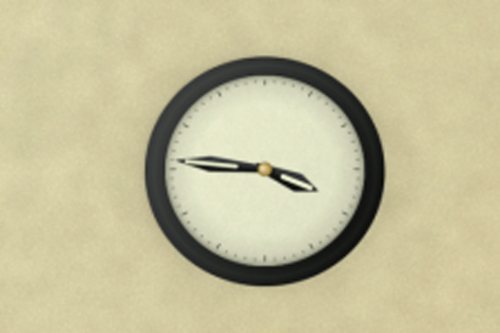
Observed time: **3:46**
